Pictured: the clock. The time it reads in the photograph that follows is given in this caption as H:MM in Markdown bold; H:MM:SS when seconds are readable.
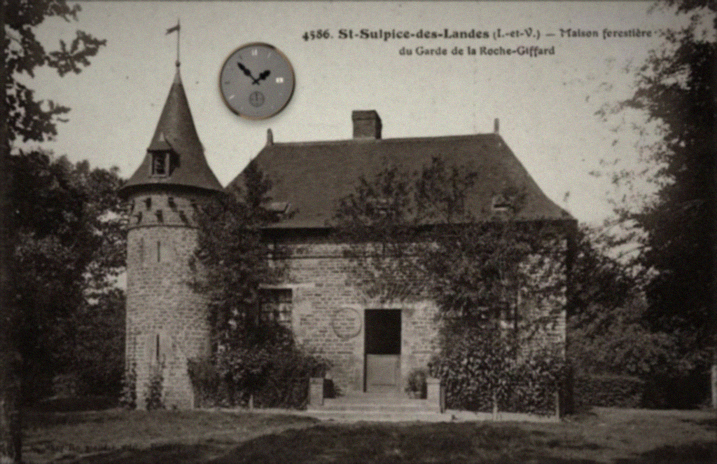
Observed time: **1:53**
